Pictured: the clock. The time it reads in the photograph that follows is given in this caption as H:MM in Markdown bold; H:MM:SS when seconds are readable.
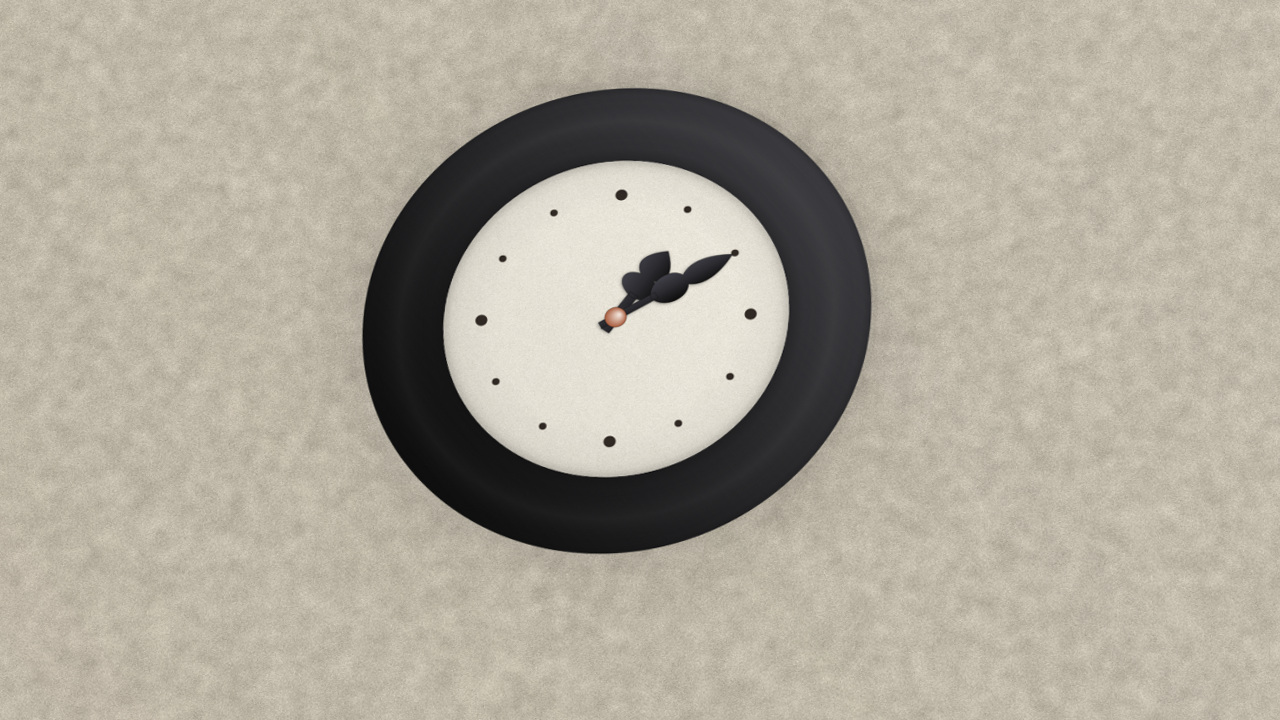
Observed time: **1:10**
